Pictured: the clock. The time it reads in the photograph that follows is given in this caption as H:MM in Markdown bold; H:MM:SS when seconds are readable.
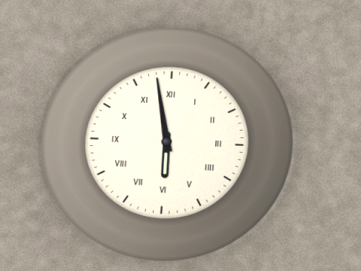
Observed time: **5:58**
